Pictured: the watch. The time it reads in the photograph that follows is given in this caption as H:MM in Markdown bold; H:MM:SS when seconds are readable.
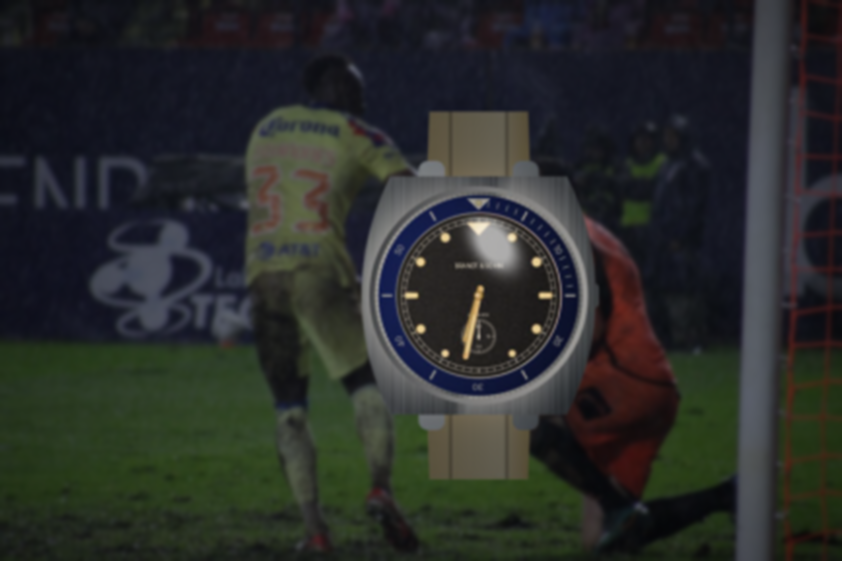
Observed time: **6:32**
